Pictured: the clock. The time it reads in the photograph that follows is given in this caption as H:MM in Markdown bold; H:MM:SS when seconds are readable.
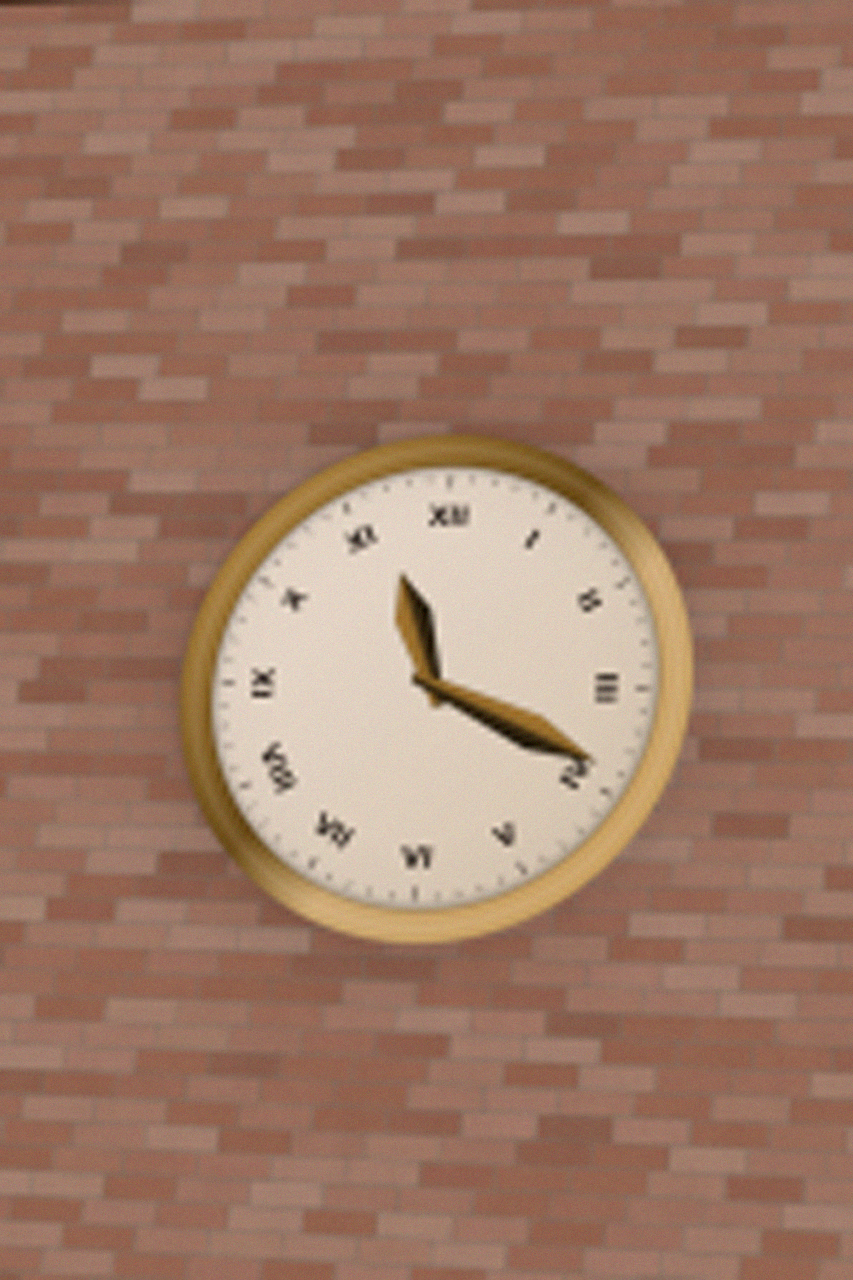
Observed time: **11:19**
